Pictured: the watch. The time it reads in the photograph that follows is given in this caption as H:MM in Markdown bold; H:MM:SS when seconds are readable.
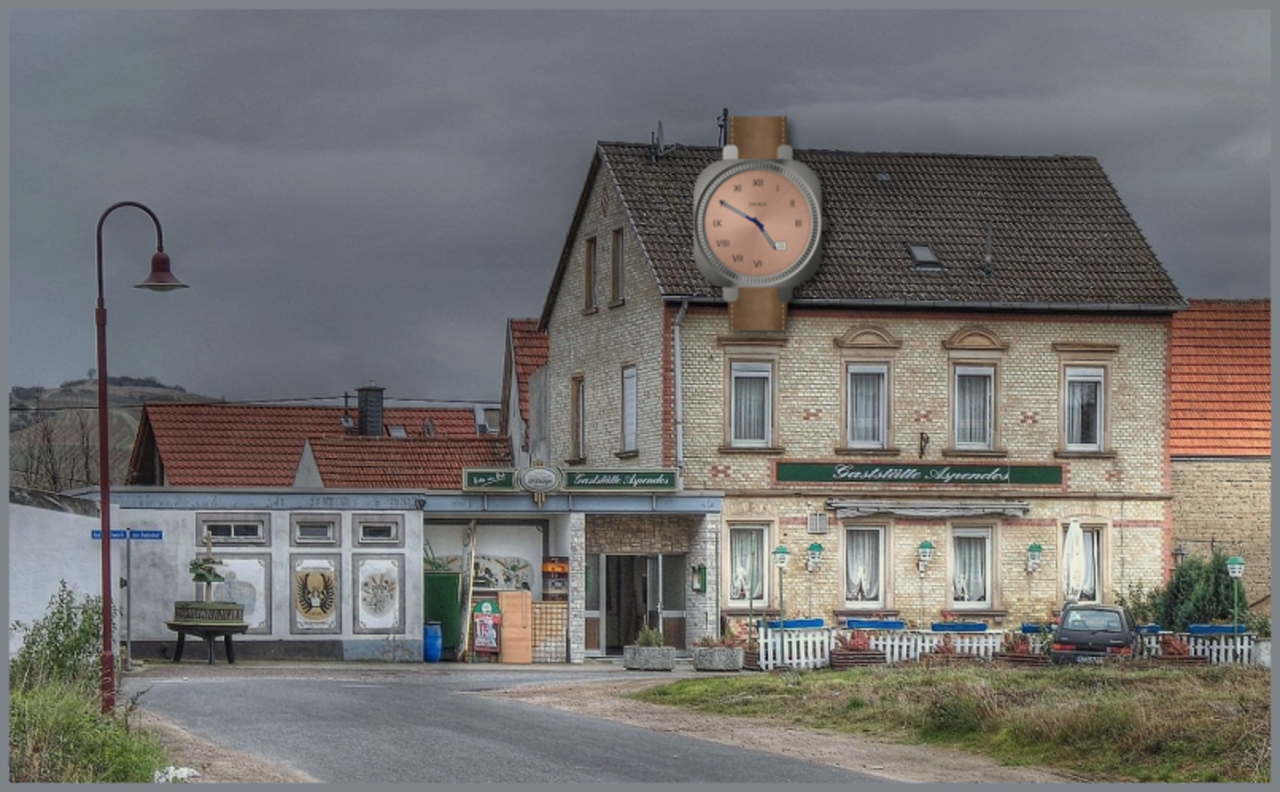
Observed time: **4:50**
